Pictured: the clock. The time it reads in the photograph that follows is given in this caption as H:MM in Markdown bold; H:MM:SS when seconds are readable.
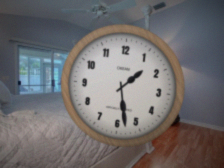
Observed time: **1:28**
